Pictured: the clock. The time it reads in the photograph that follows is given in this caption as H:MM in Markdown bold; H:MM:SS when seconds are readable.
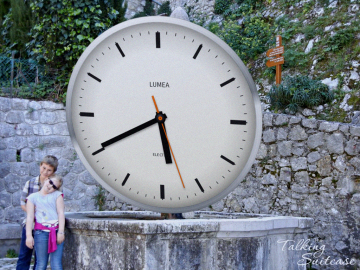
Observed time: **5:40:27**
